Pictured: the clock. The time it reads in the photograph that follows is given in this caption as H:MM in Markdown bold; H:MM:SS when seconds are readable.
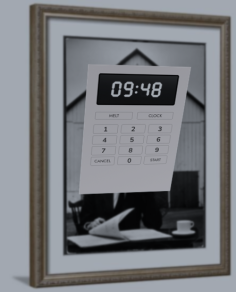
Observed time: **9:48**
